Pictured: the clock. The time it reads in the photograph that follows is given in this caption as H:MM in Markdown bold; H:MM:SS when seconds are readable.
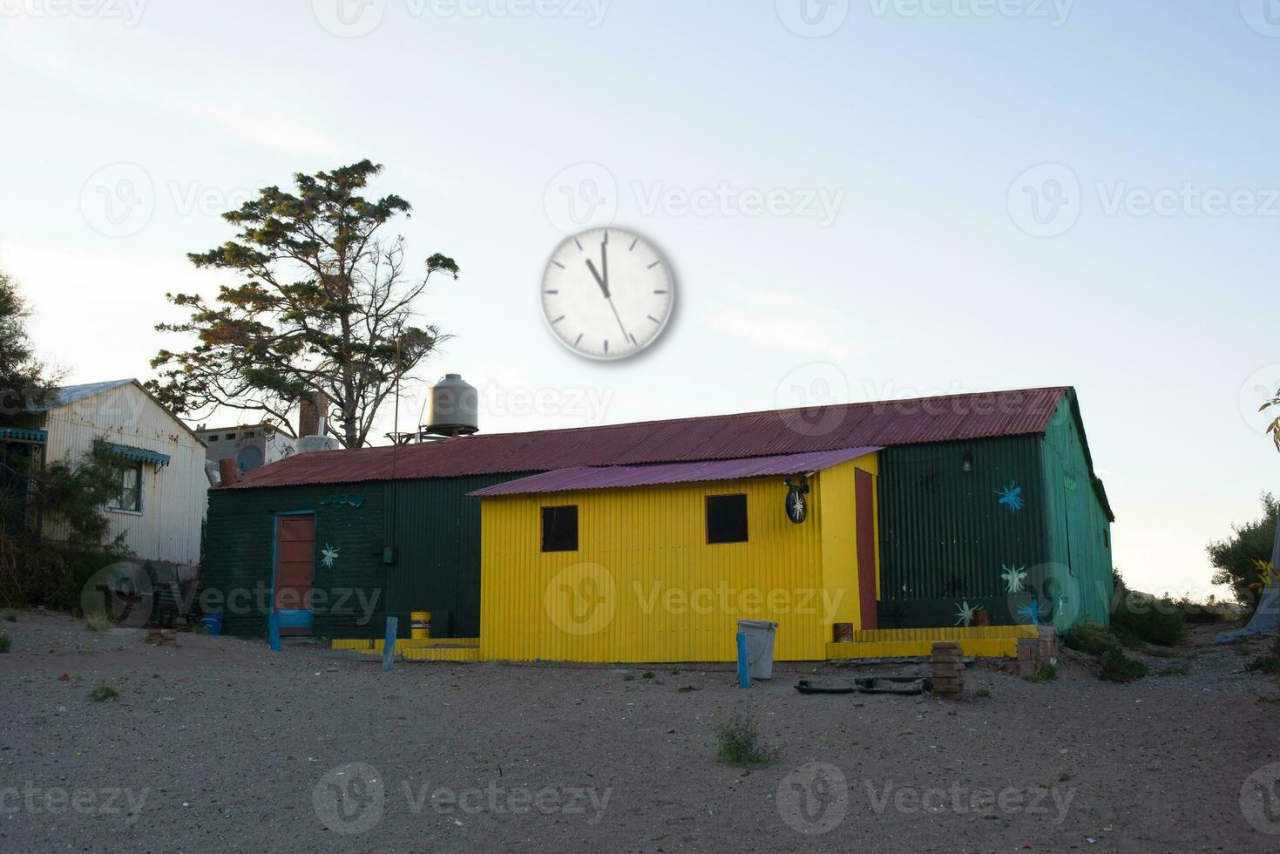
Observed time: **10:59:26**
